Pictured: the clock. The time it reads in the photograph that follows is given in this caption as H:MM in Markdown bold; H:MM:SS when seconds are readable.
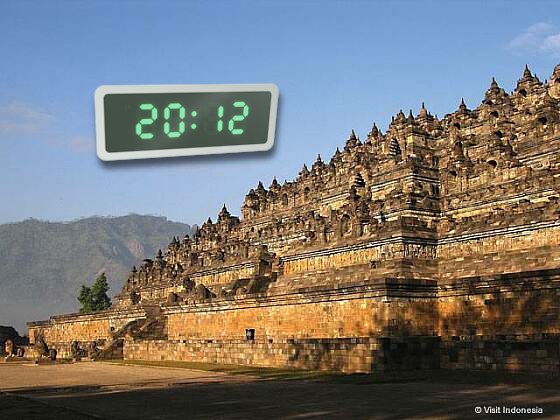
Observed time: **20:12**
